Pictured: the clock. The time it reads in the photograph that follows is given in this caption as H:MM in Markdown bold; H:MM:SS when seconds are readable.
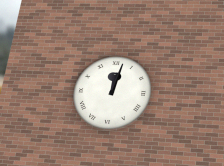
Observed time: **12:02**
